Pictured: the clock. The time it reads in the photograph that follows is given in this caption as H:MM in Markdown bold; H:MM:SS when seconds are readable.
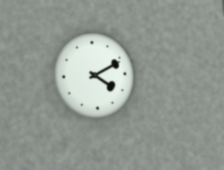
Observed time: **4:11**
